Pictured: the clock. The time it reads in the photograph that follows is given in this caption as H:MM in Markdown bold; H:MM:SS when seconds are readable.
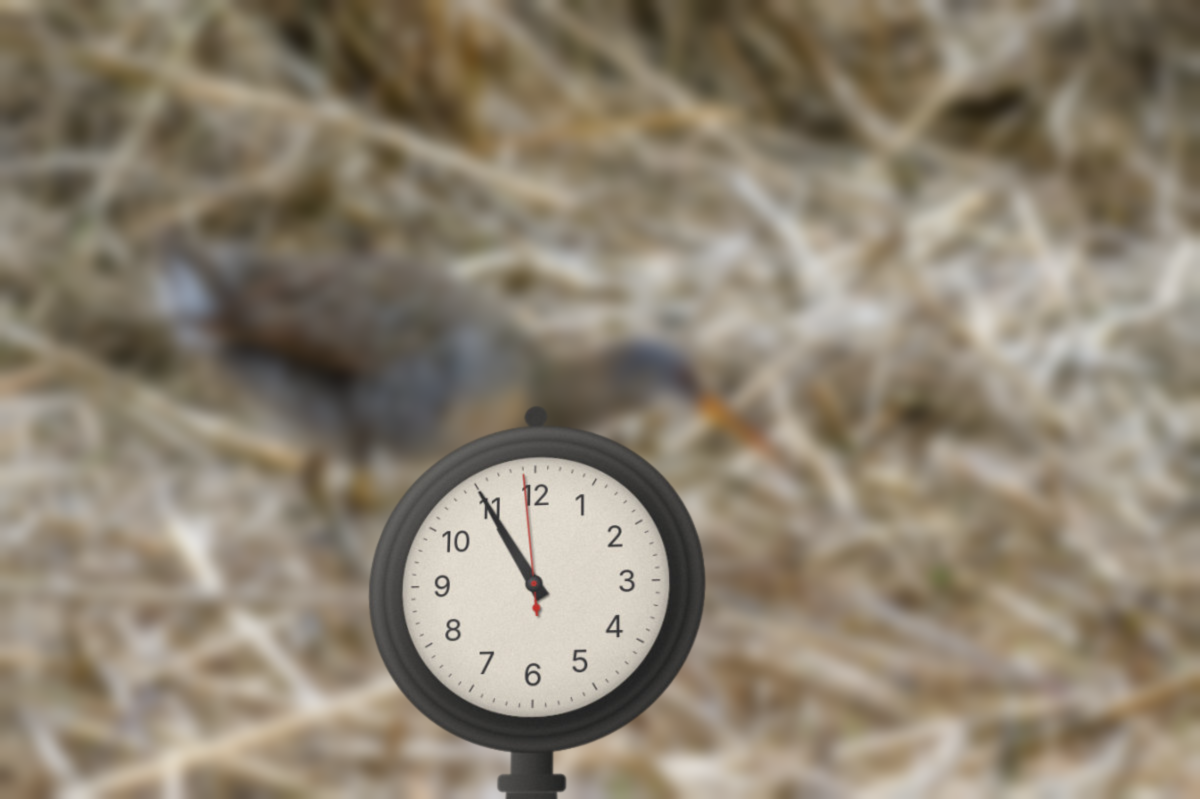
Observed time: **10:54:59**
